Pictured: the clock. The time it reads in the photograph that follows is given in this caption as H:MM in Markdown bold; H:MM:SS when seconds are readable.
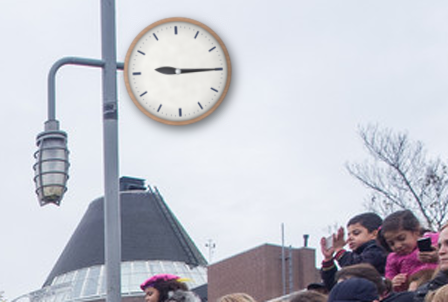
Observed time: **9:15**
